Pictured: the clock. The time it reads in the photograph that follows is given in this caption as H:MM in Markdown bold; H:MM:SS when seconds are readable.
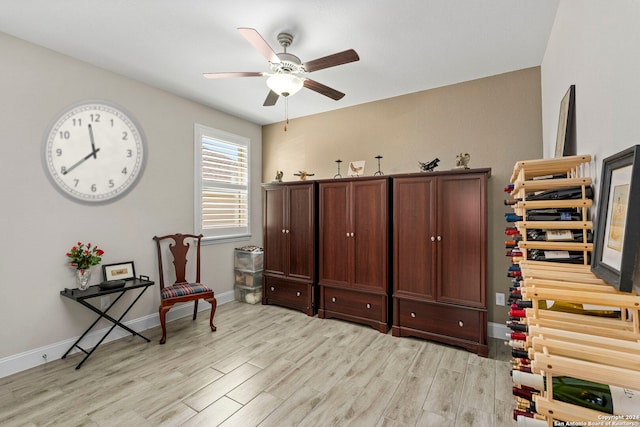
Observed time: **11:39**
